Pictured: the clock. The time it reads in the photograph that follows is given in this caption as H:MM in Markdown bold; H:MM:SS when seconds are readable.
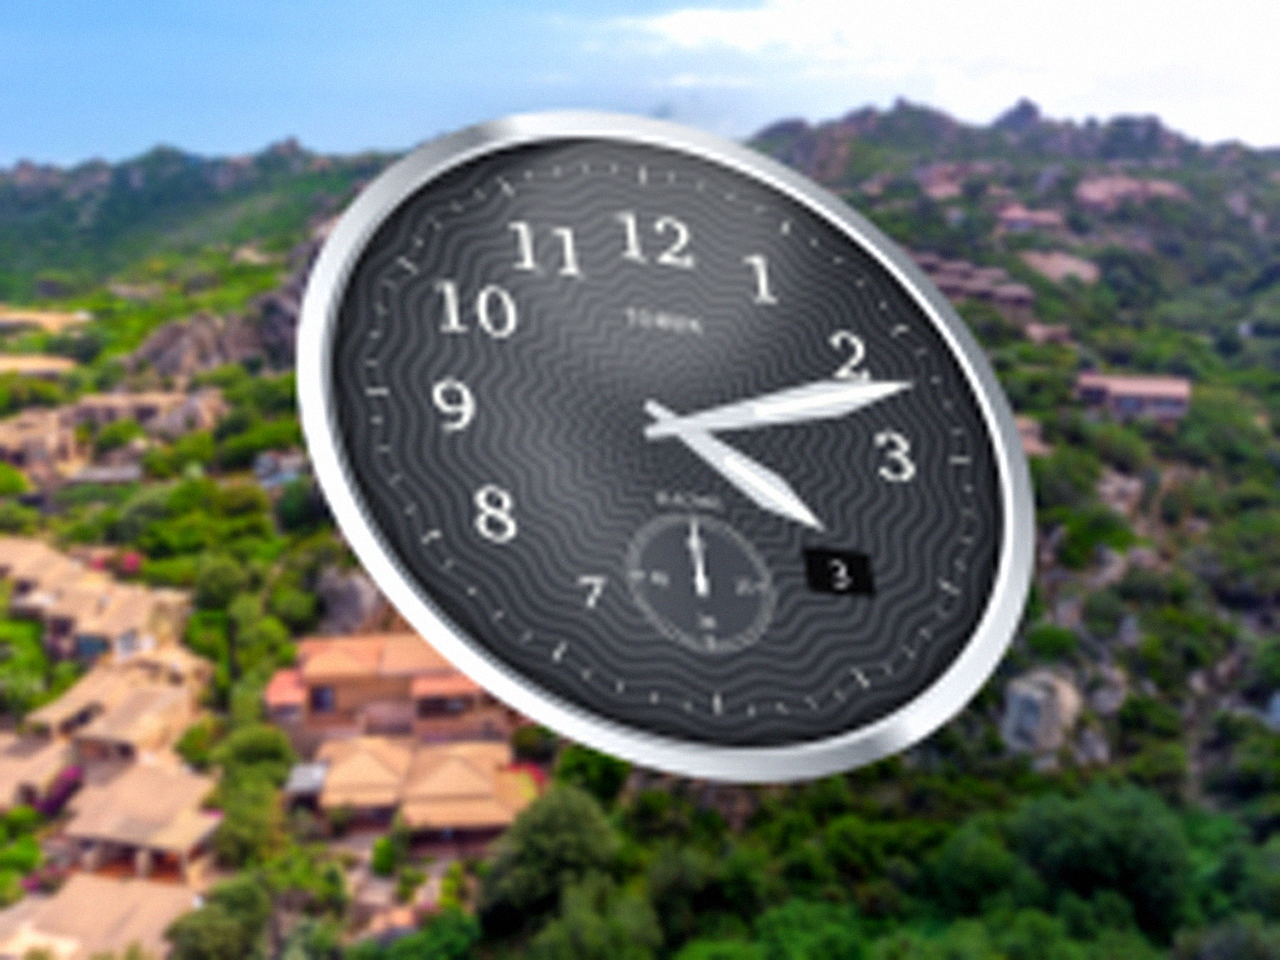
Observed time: **4:12**
